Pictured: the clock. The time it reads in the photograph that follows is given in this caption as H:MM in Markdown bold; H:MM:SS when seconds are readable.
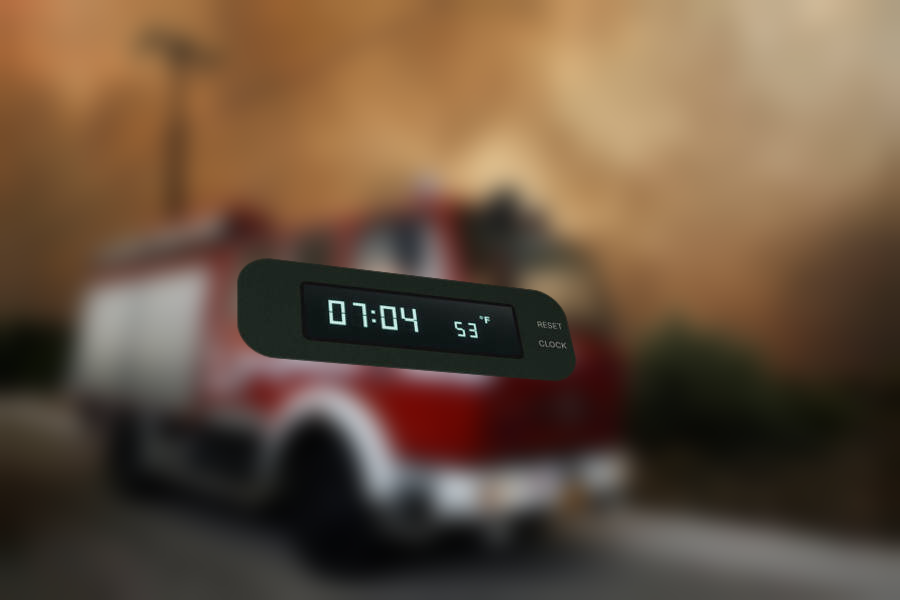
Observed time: **7:04**
